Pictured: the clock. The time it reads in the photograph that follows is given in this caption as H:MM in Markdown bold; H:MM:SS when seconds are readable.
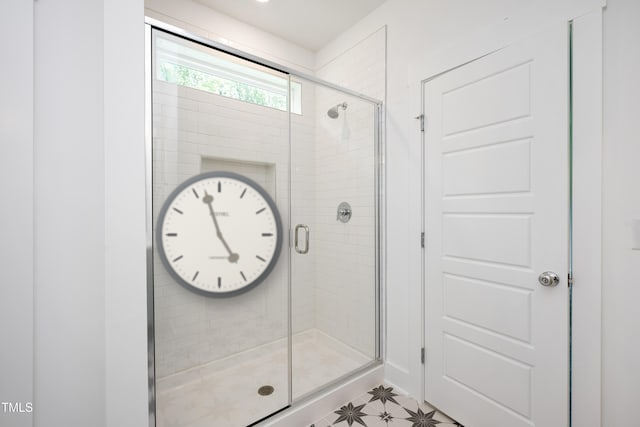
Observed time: **4:57**
